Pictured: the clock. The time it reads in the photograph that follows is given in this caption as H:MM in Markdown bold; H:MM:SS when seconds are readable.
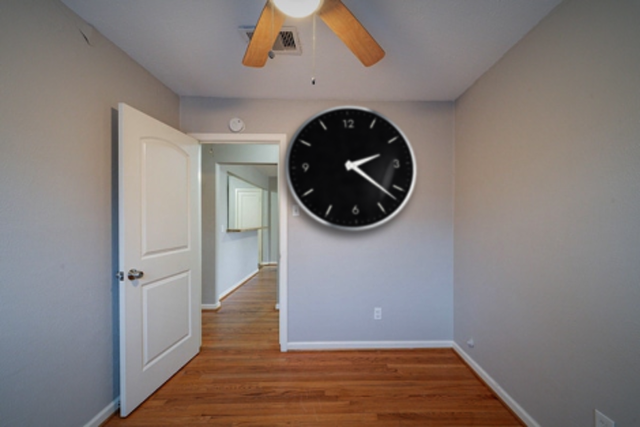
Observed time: **2:22**
